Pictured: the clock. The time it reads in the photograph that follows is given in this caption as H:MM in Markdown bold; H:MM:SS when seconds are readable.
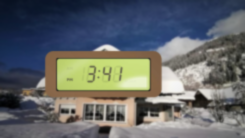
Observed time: **3:41**
